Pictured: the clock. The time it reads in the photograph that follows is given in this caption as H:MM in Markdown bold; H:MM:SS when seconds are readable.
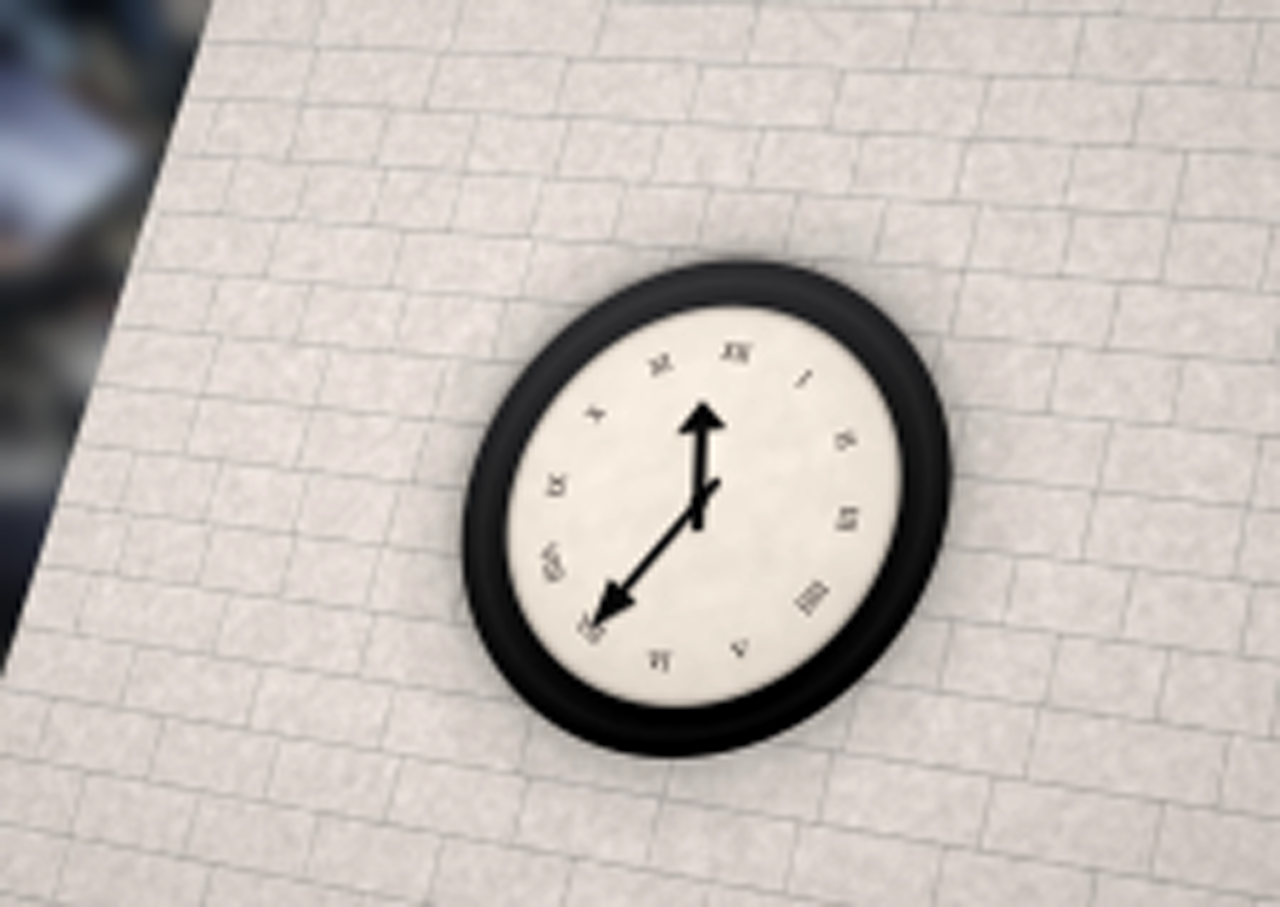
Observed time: **11:35**
